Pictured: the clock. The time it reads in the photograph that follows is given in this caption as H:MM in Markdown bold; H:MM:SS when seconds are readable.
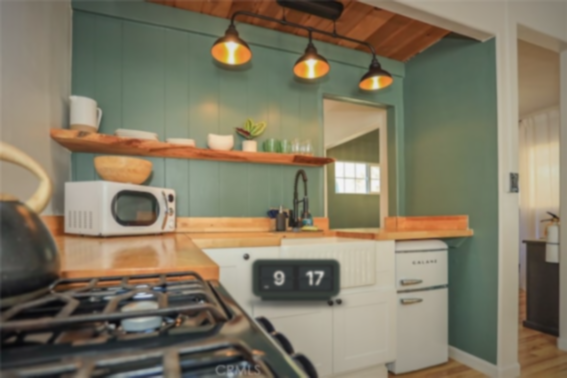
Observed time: **9:17**
